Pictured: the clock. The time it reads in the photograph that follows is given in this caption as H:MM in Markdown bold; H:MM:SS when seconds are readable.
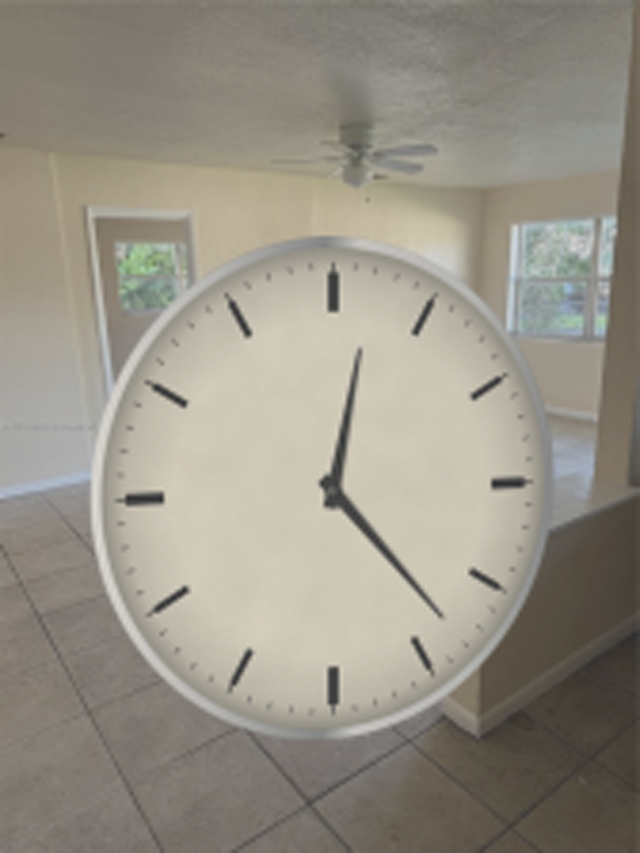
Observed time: **12:23**
